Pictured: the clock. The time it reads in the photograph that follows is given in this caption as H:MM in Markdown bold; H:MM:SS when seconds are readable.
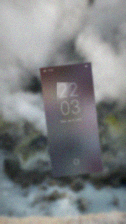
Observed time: **22:03**
